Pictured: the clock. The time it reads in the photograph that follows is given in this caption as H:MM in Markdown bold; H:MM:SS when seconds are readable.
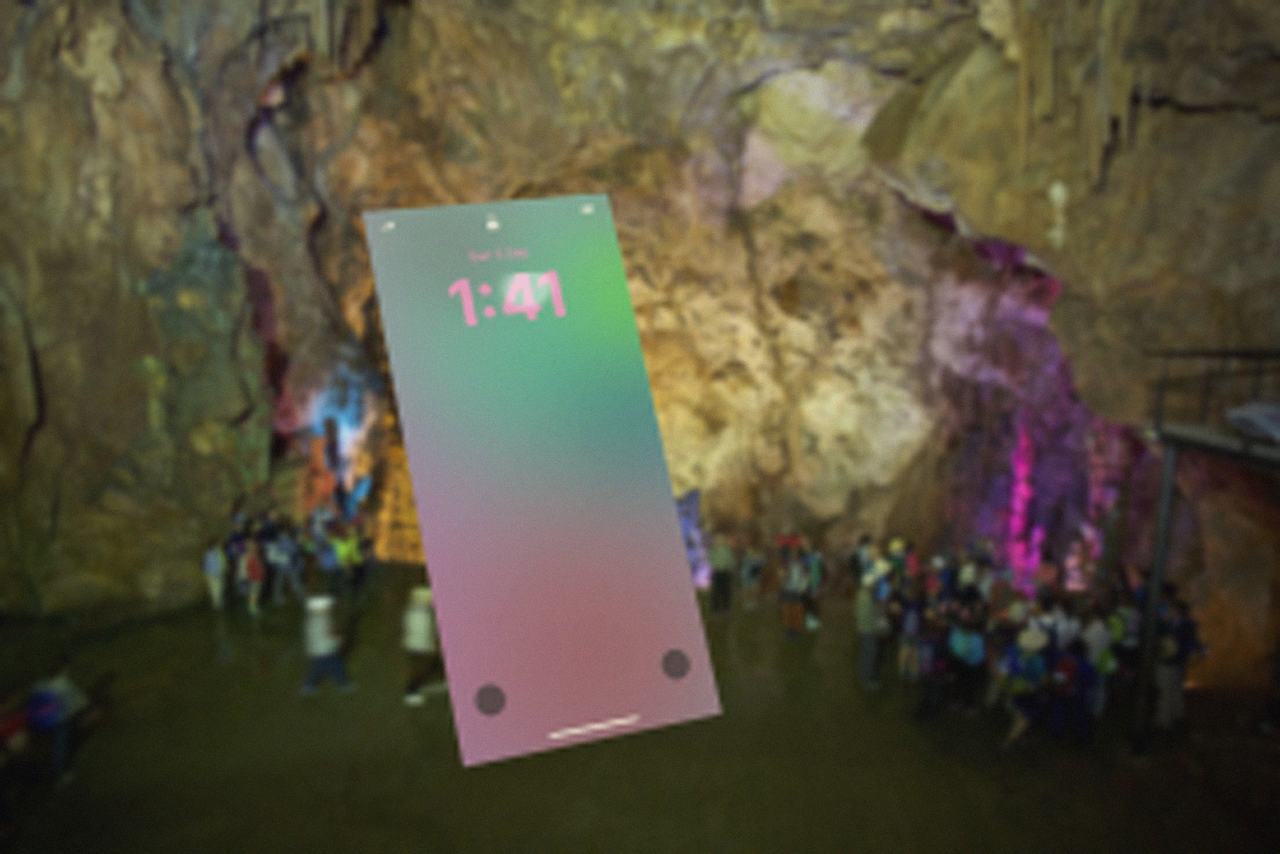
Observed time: **1:41**
